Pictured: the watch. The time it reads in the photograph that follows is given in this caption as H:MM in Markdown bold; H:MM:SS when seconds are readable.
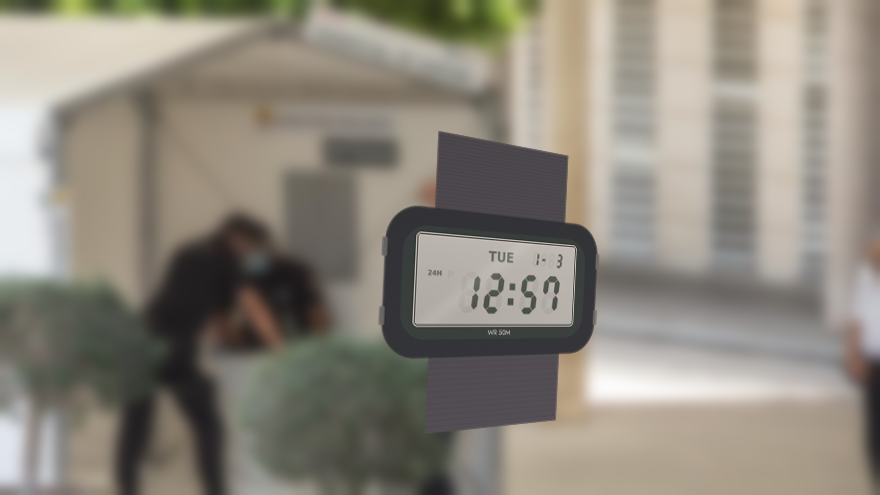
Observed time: **12:57**
